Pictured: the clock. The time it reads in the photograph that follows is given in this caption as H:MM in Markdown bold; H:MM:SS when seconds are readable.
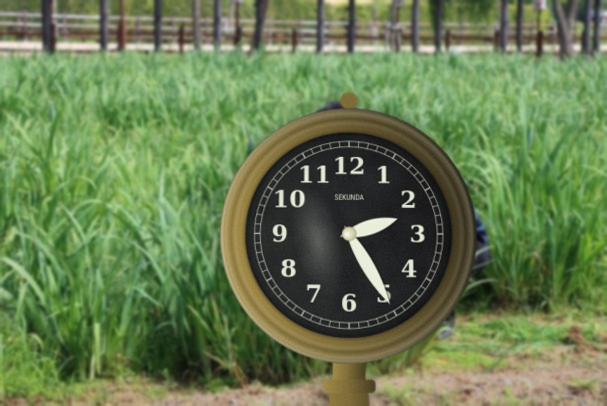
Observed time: **2:25**
